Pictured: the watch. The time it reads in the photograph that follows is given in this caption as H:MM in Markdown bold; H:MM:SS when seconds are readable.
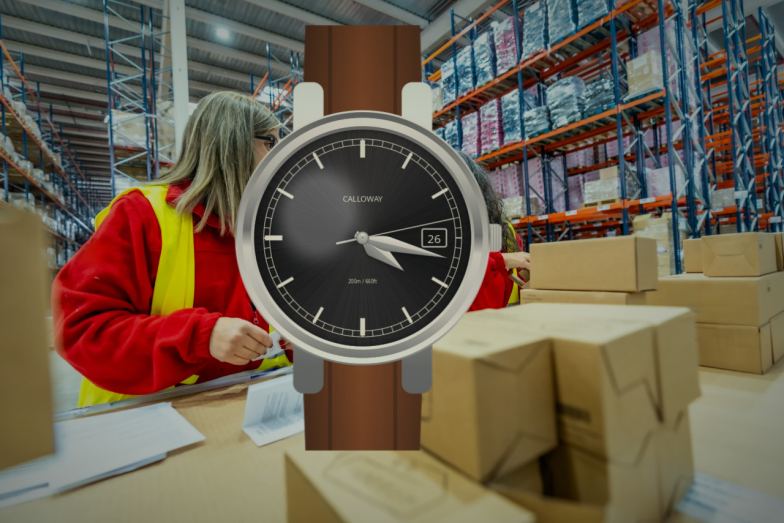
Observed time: **4:17:13**
